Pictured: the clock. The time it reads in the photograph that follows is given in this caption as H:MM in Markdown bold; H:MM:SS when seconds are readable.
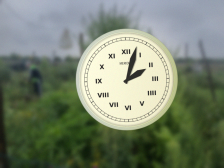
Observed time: **2:03**
